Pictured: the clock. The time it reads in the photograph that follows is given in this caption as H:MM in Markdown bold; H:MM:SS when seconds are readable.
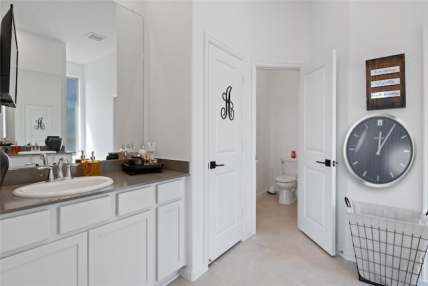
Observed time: **12:05**
